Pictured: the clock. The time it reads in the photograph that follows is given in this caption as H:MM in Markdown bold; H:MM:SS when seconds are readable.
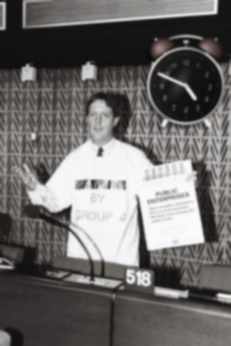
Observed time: **4:49**
